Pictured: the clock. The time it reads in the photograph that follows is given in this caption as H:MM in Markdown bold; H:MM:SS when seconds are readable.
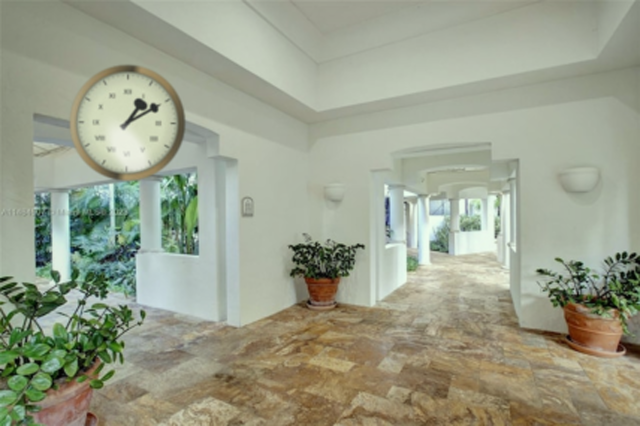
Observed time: **1:10**
